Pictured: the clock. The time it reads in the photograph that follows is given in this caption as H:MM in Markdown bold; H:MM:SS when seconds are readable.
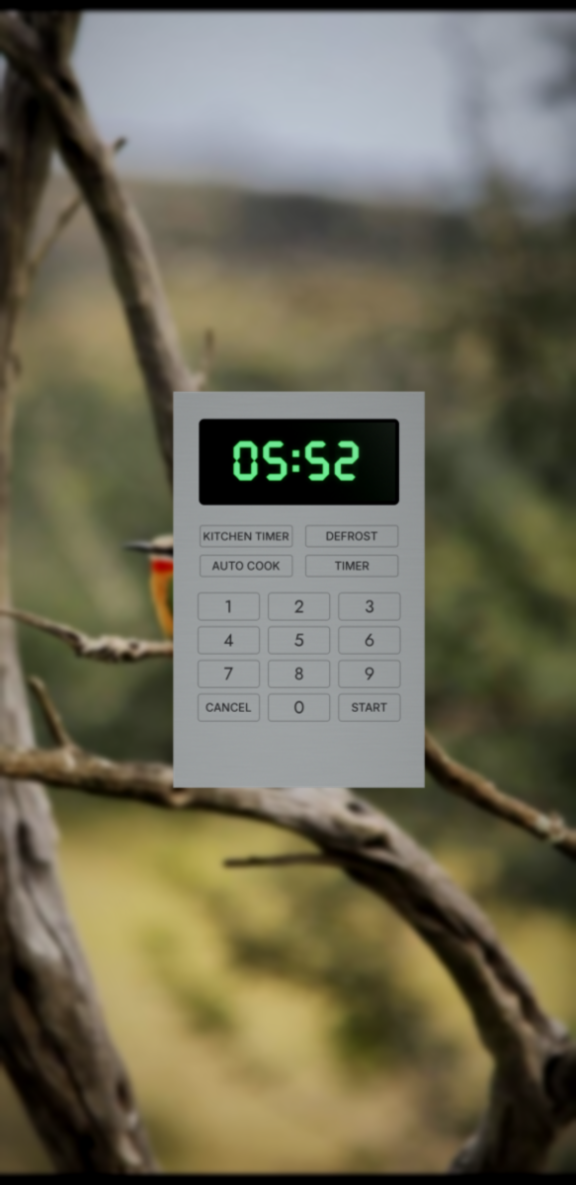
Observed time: **5:52**
